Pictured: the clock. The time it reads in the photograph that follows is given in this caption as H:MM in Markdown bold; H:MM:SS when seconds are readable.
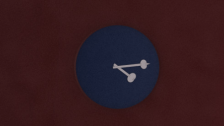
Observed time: **4:14**
